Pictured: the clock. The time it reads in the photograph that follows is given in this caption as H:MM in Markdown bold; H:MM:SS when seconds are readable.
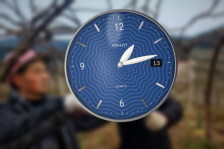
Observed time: **1:13**
